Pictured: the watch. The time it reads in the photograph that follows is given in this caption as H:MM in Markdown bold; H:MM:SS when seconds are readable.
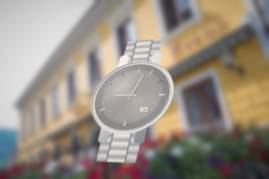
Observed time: **9:03**
